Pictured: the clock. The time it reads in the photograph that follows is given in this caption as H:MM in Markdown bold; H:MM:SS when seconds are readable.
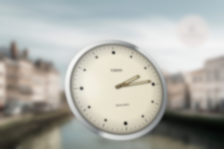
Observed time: **2:14**
